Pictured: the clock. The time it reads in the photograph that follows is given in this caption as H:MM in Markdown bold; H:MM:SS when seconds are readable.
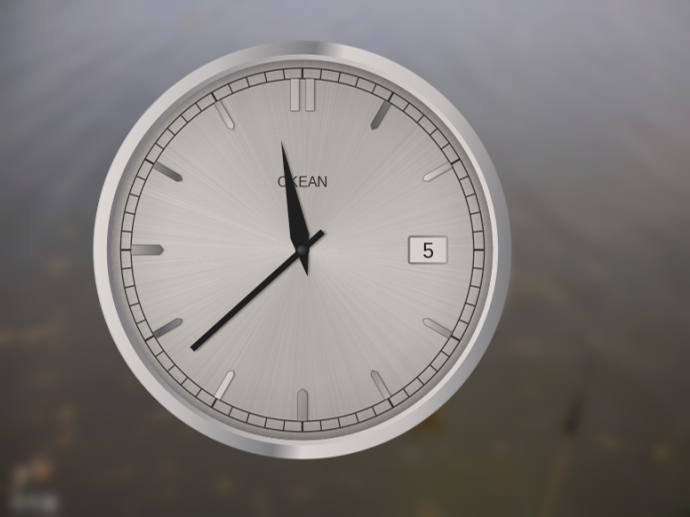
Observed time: **11:38**
